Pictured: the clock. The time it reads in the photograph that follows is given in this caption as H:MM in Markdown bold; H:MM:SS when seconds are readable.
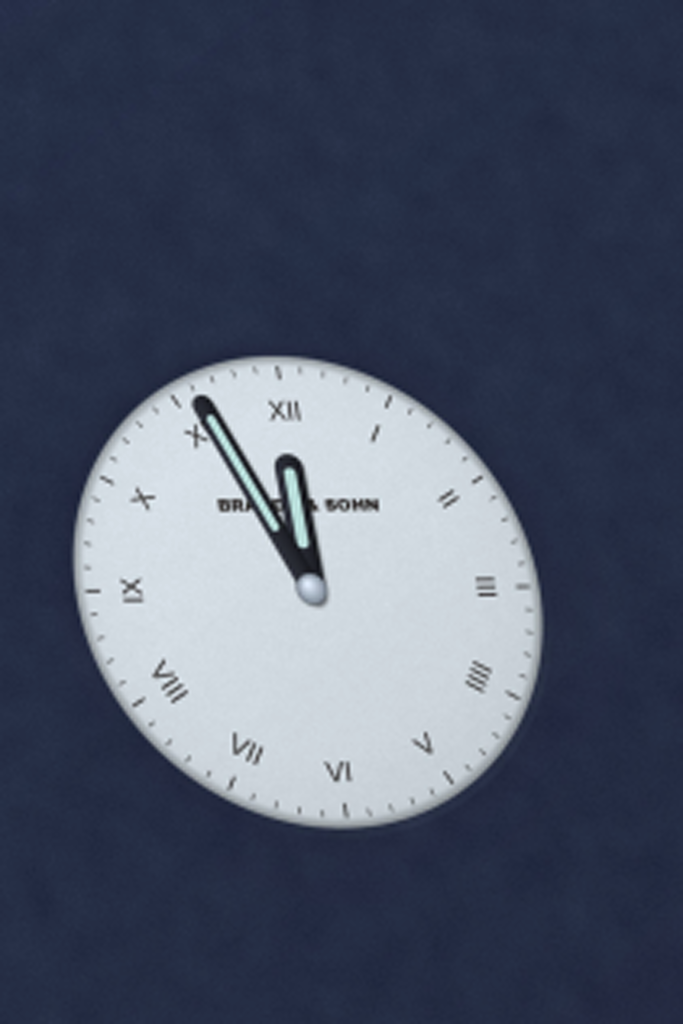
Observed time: **11:56**
